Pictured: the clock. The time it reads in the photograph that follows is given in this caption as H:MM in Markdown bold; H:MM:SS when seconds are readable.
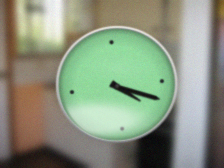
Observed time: **4:19**
